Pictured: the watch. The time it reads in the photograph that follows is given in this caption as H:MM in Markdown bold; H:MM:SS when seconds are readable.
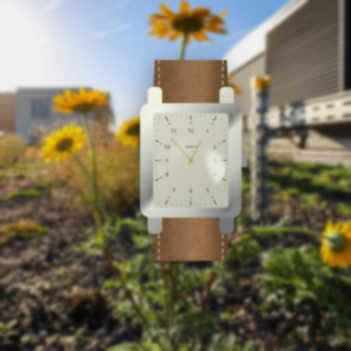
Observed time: **12:53**
